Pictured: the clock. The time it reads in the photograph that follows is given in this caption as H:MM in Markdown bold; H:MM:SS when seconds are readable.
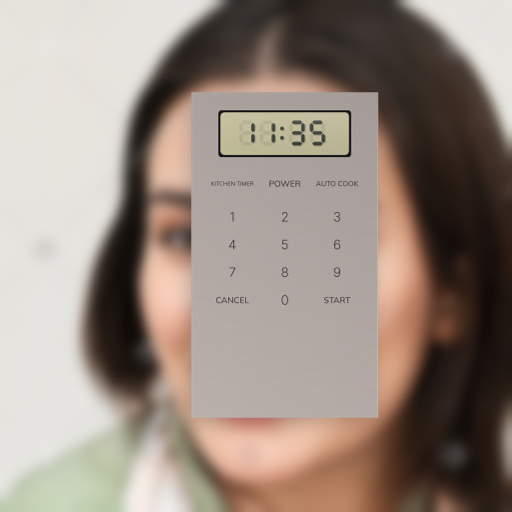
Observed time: **11:35**
